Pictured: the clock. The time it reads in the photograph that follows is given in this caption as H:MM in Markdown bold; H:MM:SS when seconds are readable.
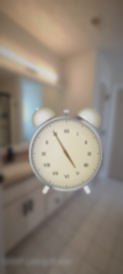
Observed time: **4:55**
